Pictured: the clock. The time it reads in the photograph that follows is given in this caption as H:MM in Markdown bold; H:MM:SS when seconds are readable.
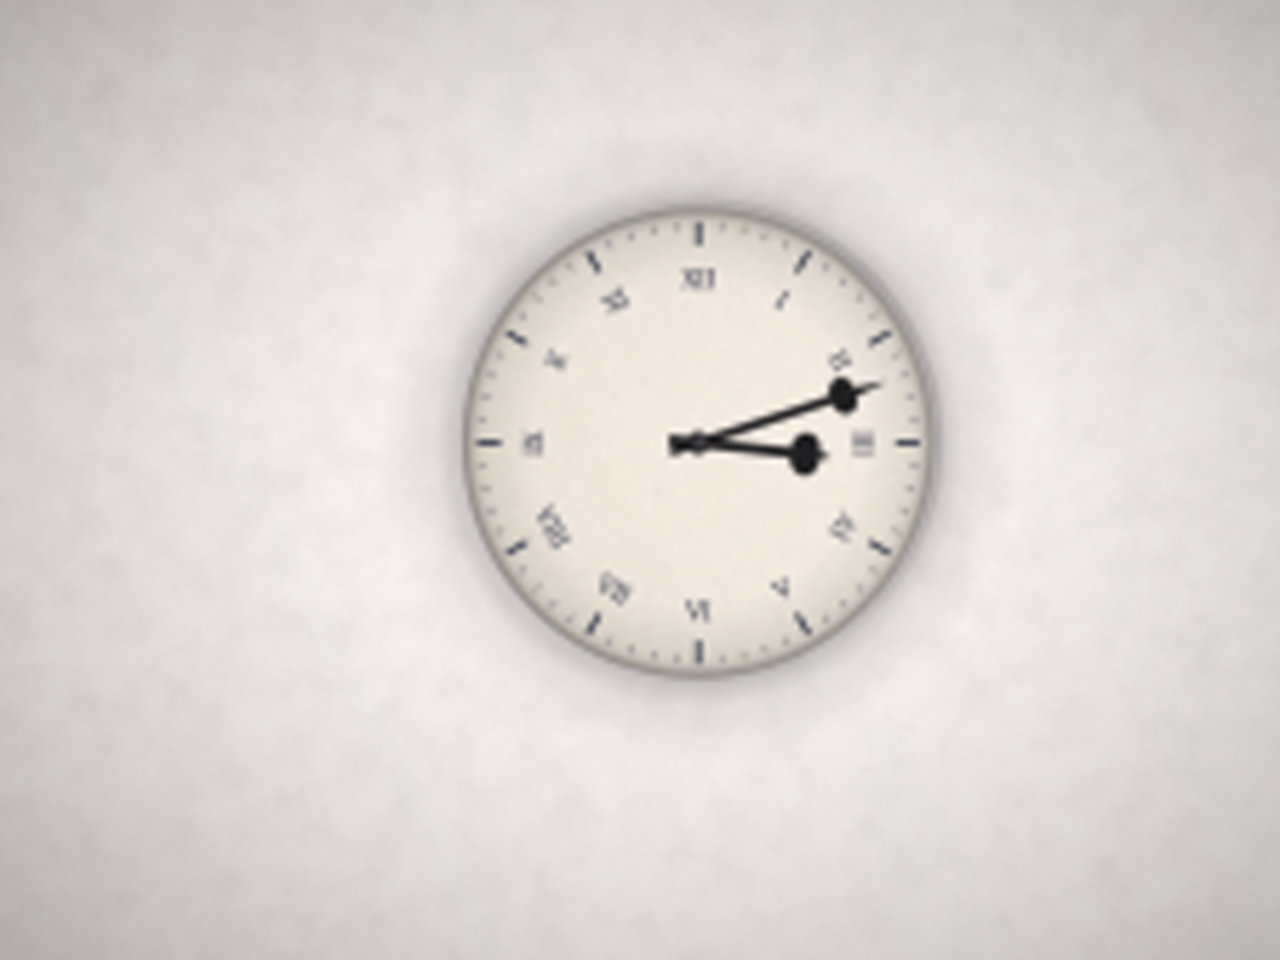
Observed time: **3:12**
